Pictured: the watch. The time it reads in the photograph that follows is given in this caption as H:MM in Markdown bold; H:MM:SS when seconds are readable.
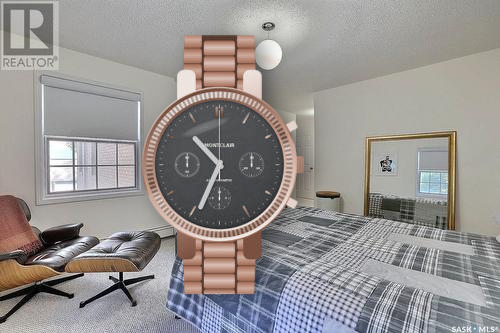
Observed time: **10:34**
